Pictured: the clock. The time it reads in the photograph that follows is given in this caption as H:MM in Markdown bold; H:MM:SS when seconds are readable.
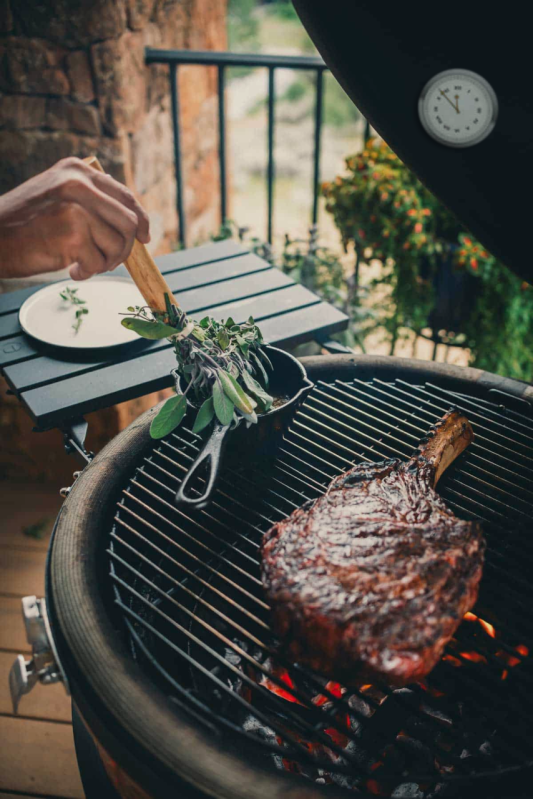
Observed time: **11:53**
